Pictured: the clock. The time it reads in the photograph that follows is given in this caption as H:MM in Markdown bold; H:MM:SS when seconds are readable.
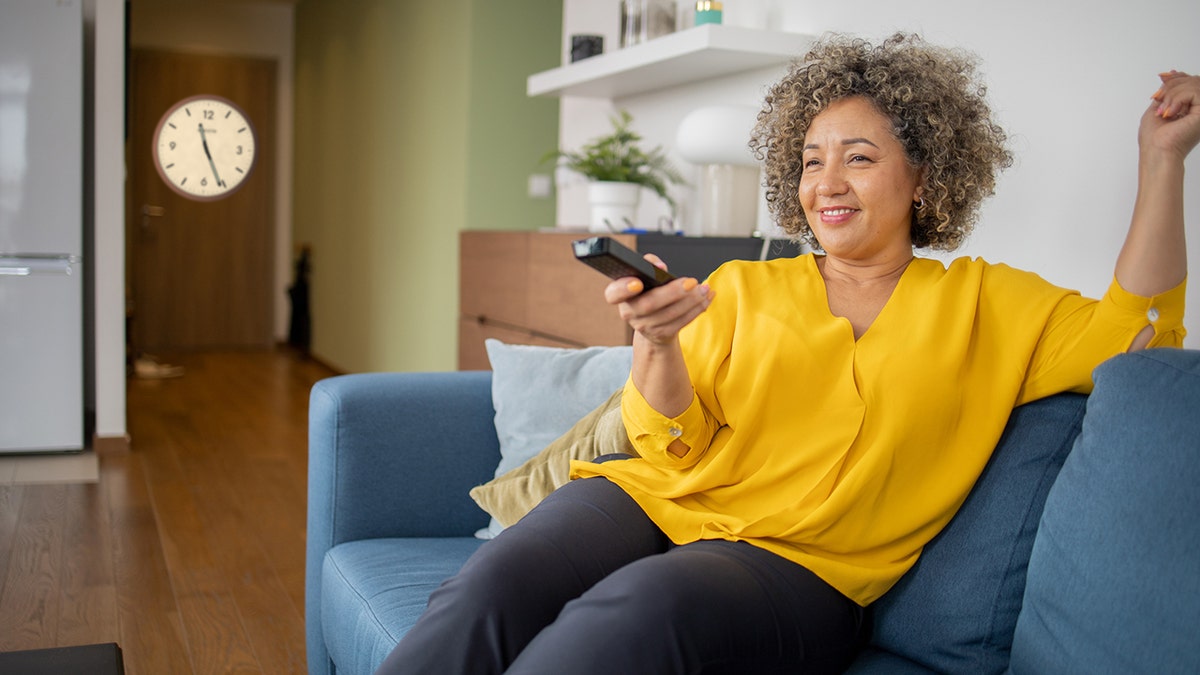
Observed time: **11:26**
